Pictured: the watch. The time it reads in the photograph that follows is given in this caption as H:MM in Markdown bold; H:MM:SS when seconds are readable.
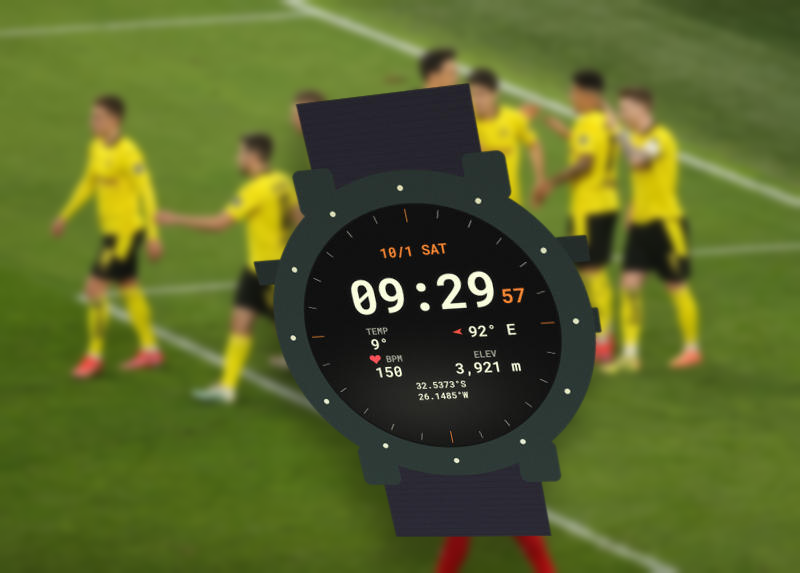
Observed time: **9:29:57**
